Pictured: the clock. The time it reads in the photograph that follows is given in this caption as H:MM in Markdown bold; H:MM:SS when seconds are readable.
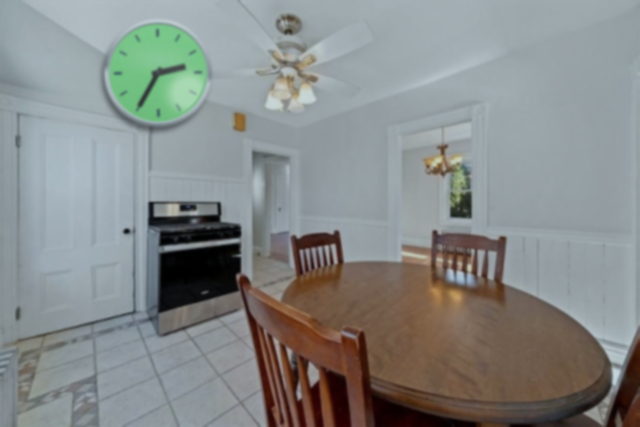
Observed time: **2:35**
